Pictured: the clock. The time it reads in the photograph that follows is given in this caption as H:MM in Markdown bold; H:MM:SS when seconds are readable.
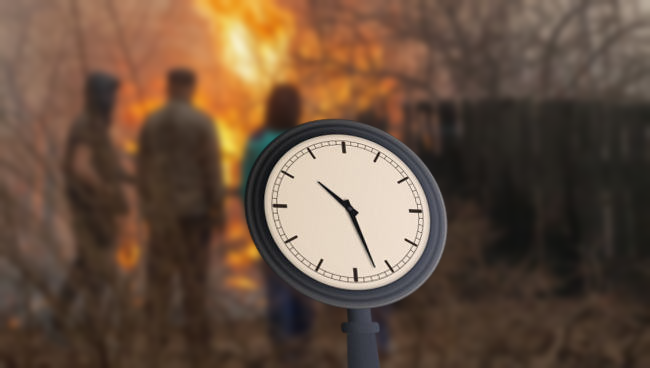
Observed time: **10:27**
